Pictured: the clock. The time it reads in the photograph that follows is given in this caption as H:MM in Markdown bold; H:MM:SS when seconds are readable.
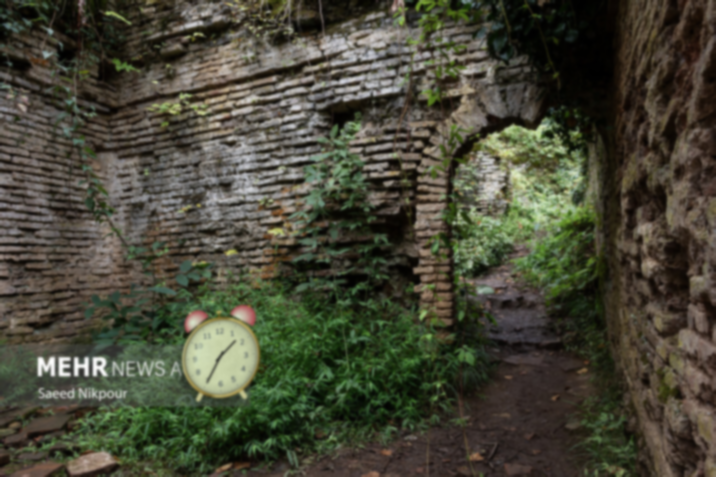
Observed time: **1:35**
